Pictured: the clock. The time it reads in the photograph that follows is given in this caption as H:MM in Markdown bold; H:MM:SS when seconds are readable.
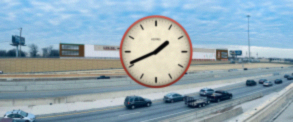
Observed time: **1:41**
